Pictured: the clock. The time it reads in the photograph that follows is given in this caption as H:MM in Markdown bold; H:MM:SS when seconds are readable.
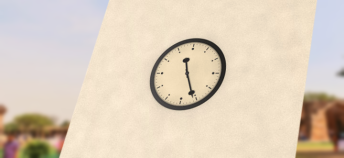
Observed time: **11:26**
